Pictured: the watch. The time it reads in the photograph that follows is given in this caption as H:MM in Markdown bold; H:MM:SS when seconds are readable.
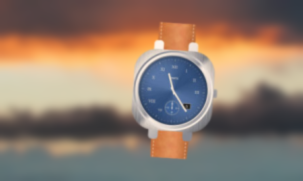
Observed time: **11:24**
